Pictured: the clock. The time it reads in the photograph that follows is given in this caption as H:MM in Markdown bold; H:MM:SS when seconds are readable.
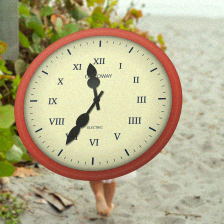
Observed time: **11:35**
